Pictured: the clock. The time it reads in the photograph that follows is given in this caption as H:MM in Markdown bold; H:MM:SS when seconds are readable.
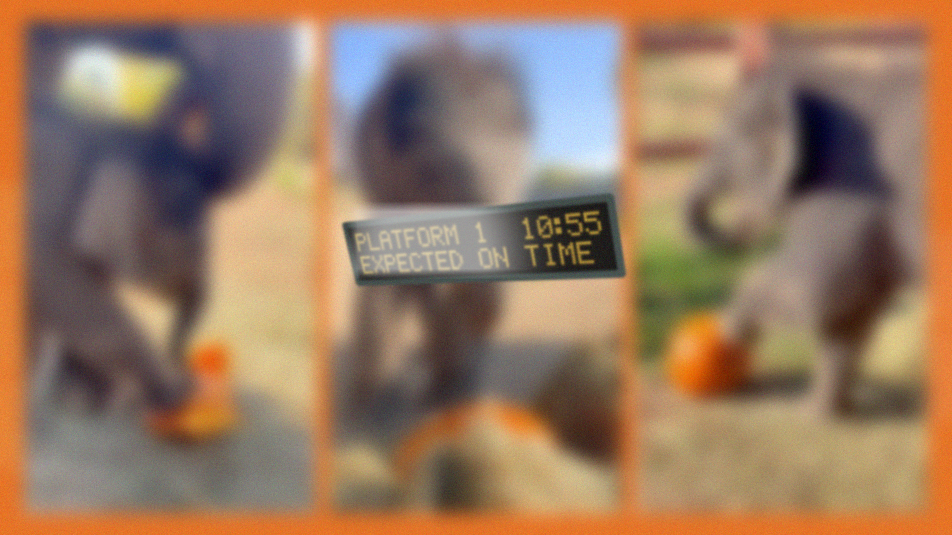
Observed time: **10:55**
